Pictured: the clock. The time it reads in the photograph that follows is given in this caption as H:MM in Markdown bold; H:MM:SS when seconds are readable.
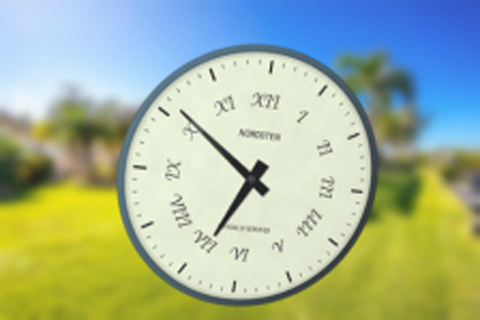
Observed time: **6:51**
